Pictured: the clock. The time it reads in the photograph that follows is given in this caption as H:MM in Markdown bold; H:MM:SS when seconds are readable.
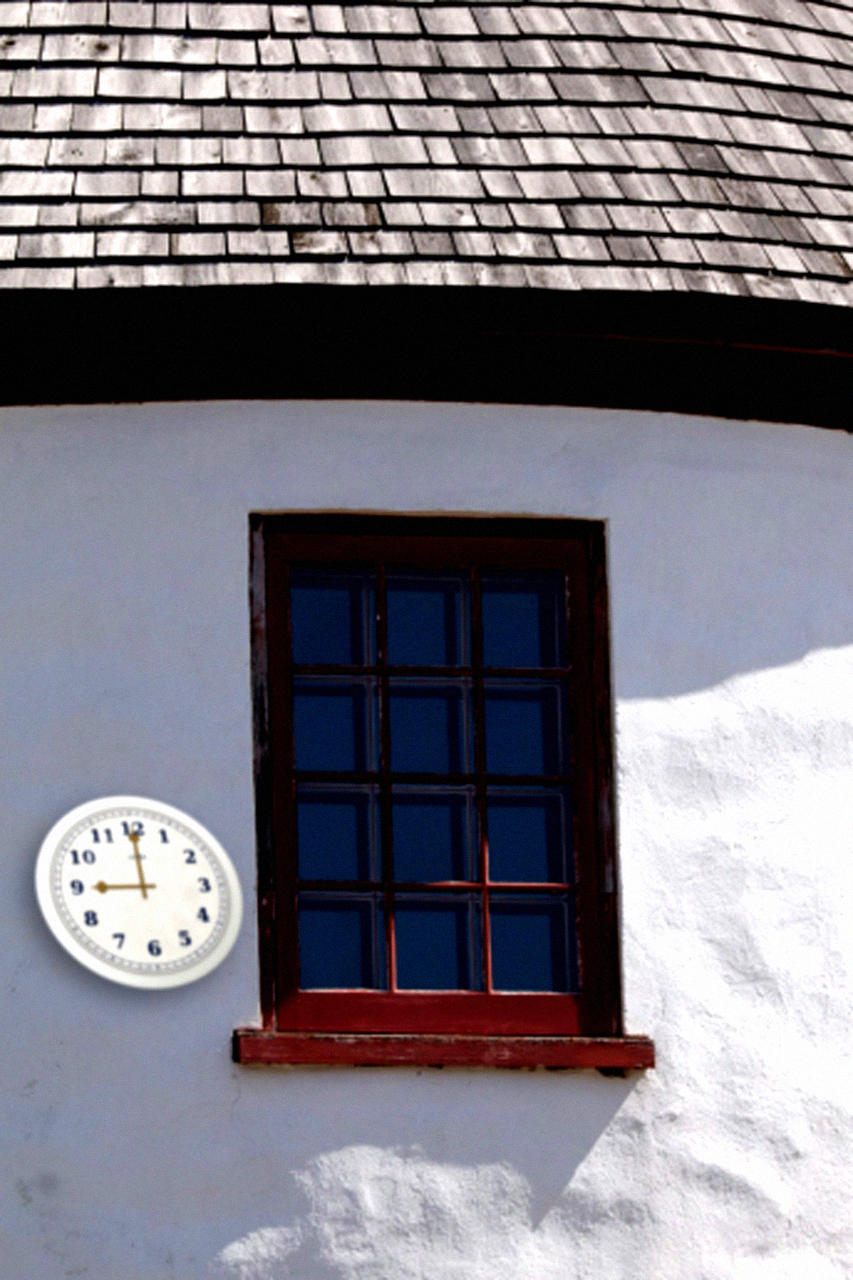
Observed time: **9:00**
